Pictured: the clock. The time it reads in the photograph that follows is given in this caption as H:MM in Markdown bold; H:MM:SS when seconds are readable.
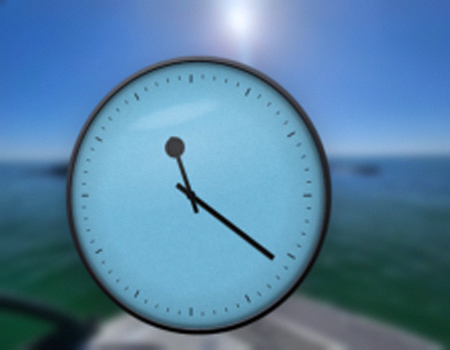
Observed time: **11:21**
